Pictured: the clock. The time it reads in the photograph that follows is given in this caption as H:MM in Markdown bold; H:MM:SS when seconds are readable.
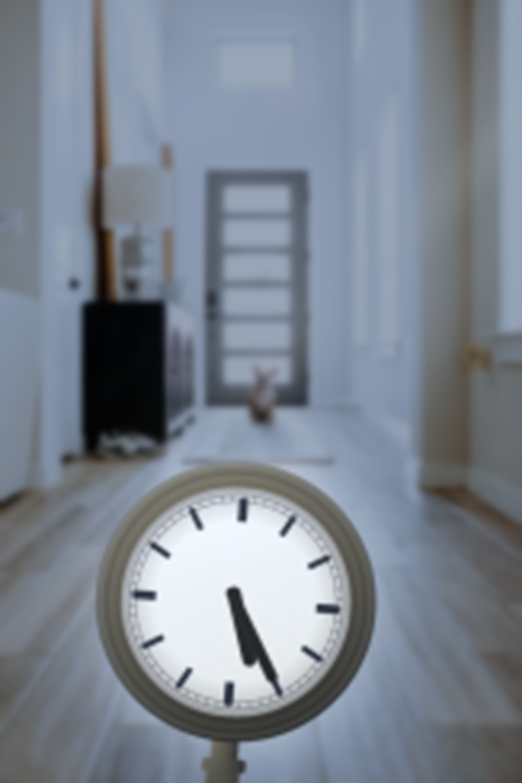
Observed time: **5:25**
